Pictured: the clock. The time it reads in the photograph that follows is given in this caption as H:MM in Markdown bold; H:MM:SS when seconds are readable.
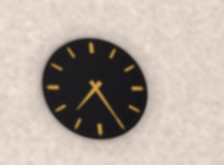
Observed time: **7:25**
